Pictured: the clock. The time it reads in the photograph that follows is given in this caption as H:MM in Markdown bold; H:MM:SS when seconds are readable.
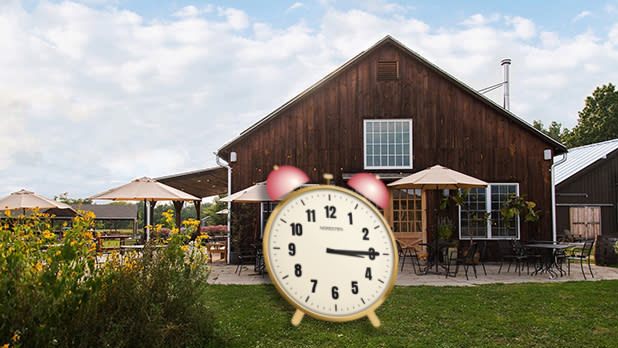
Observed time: **3:15**
